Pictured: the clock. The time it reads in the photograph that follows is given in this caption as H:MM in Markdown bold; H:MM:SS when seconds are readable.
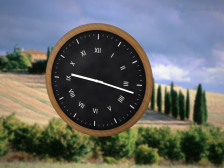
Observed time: **9:17**
